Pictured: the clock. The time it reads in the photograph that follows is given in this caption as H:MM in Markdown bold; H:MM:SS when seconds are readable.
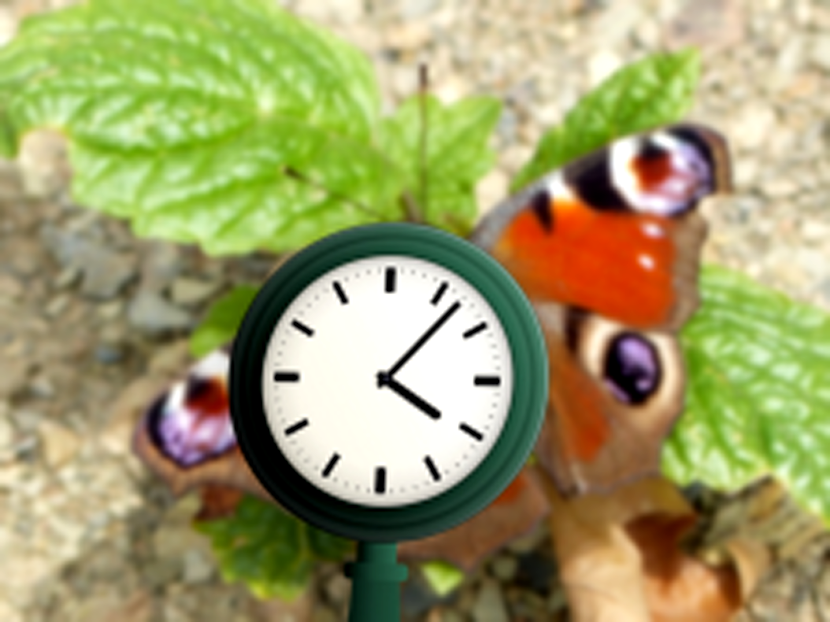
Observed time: **4:07**
